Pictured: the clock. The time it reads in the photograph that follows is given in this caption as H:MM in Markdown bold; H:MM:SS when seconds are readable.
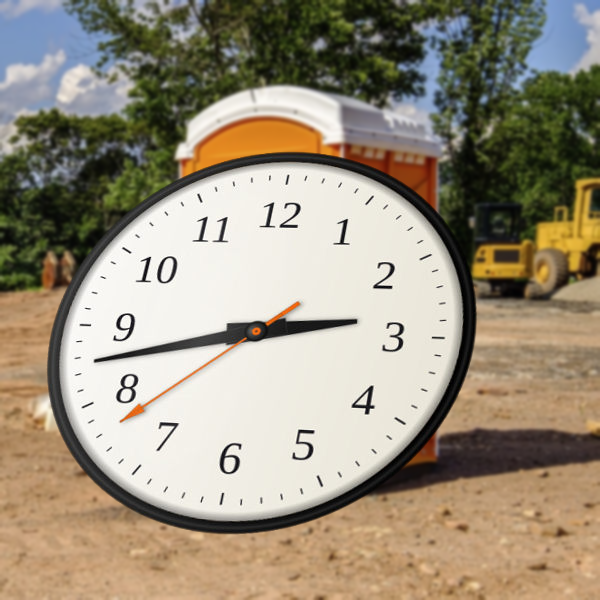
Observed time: **2:42:38**
